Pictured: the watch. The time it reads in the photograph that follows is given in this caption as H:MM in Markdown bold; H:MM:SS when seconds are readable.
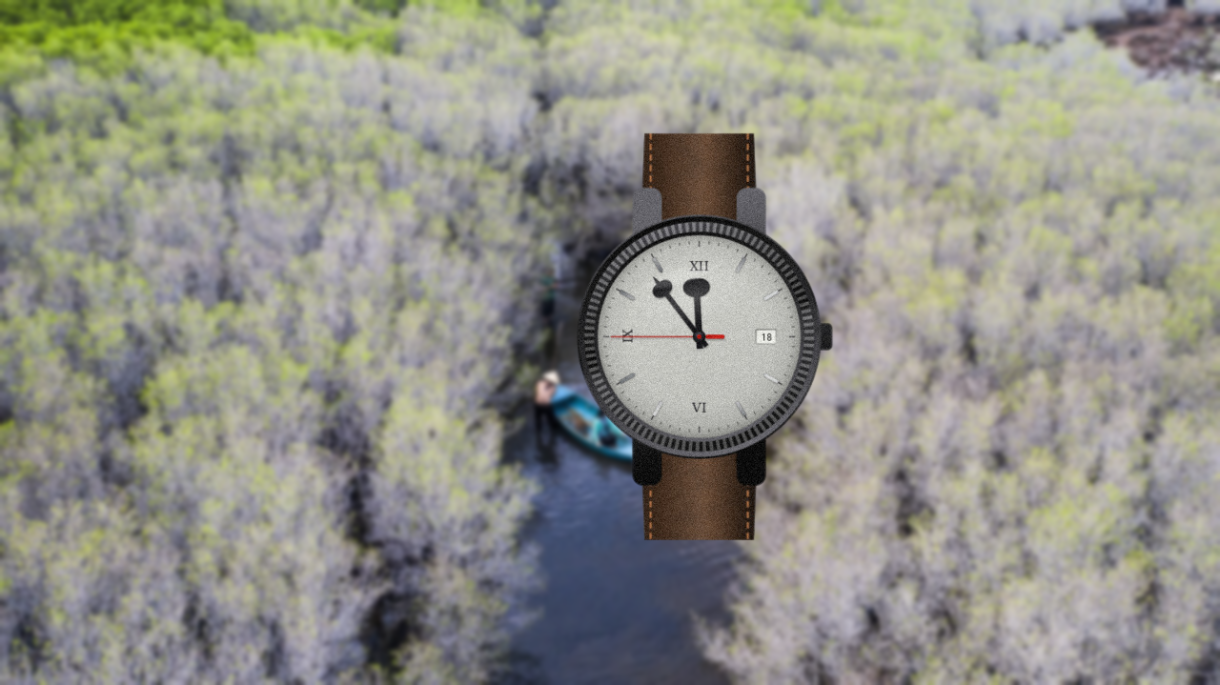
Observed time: **11:53:45**
